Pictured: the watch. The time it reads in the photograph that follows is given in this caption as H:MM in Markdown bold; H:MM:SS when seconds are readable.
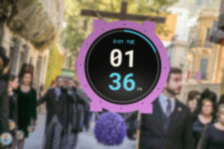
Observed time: **1:36**
